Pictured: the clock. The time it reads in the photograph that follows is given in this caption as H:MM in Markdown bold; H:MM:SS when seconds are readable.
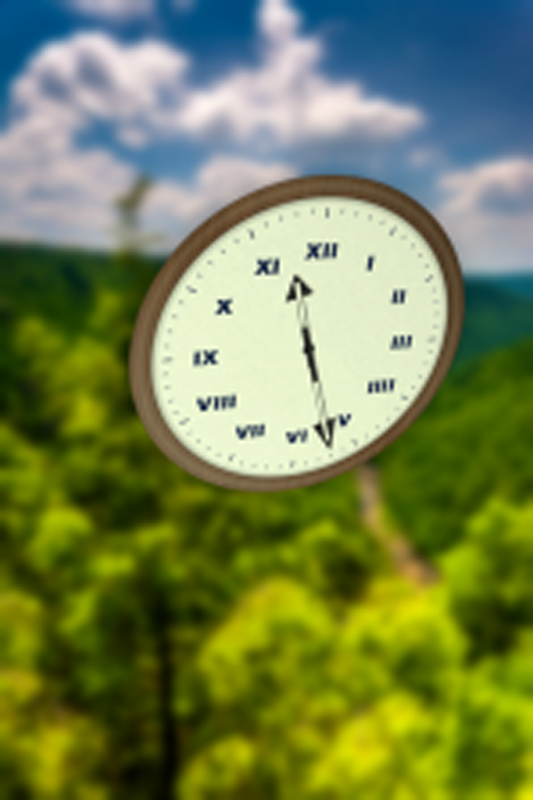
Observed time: **11:27**
